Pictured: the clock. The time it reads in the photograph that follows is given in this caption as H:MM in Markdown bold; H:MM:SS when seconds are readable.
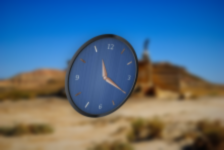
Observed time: **11:20**
